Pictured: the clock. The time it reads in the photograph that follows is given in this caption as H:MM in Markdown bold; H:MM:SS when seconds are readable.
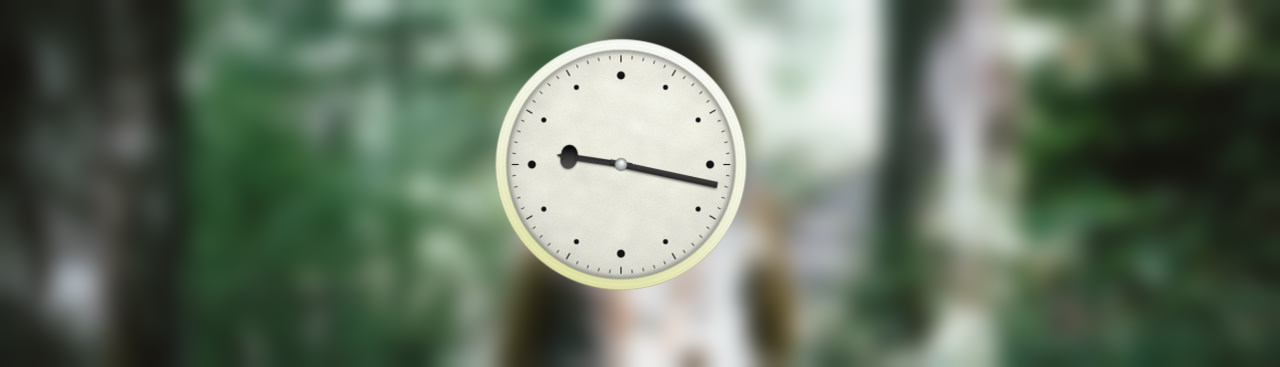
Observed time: **9:17**
